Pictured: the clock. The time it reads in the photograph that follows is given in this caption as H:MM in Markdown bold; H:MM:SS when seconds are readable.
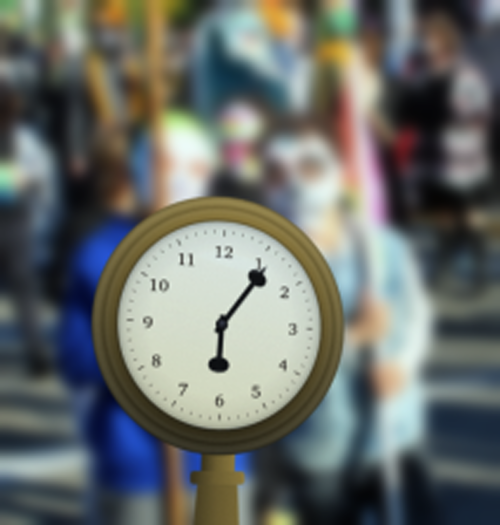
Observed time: **6:06**
